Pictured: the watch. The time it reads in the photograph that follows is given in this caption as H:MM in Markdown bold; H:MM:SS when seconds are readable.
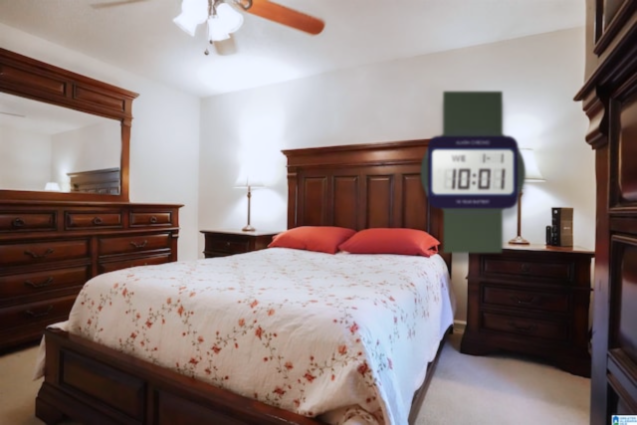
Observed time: **10:01**
